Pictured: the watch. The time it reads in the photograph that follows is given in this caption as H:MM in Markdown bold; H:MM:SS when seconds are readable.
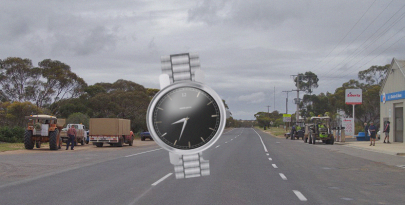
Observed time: **8:34**
